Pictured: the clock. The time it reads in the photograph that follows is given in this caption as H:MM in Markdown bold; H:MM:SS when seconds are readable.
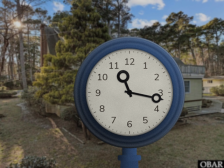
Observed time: **11:17**
